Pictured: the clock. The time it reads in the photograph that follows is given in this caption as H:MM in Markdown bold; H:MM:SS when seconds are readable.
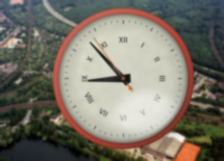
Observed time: **8:52:54**
